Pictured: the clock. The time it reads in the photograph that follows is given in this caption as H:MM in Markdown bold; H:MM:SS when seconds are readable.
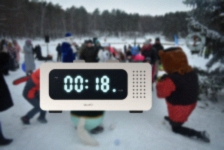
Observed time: **0:18**
